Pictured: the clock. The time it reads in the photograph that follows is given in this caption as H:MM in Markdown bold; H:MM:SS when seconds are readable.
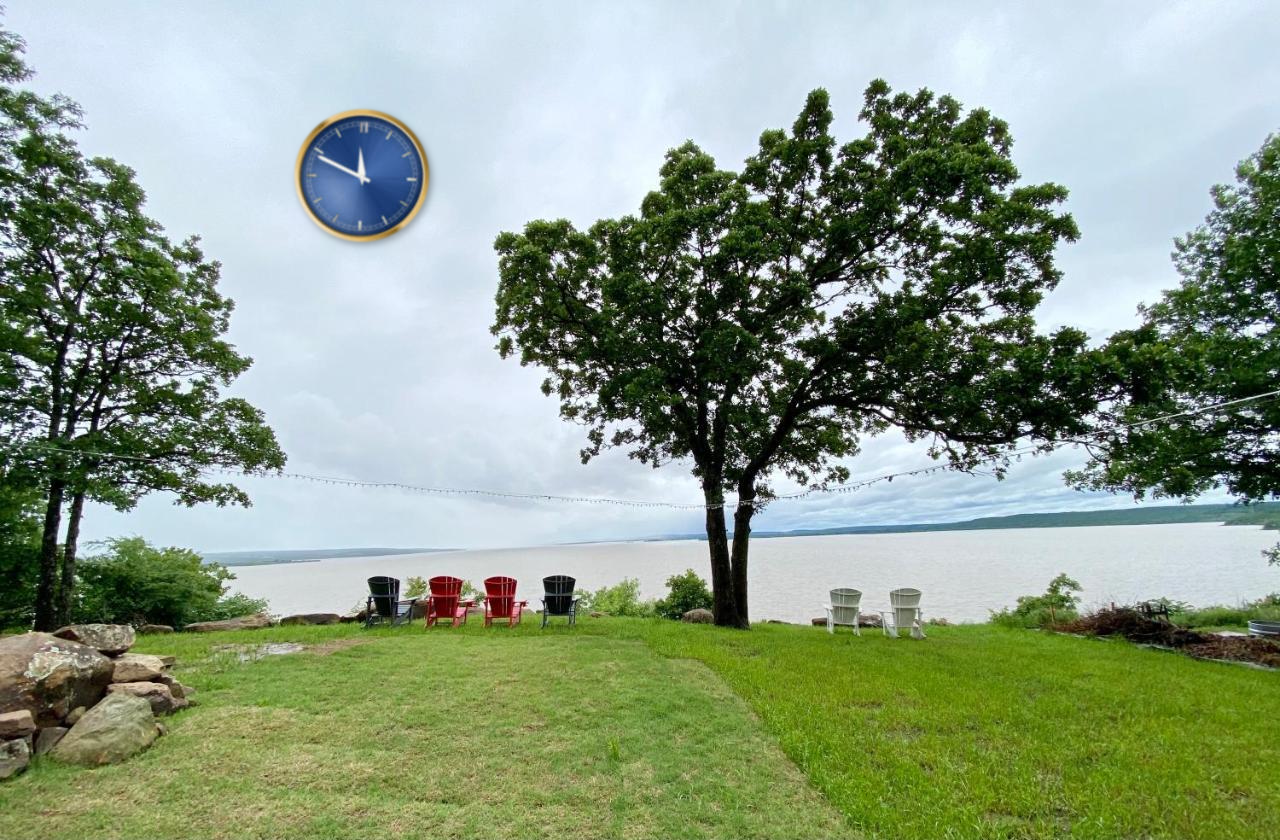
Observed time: **11:49**
